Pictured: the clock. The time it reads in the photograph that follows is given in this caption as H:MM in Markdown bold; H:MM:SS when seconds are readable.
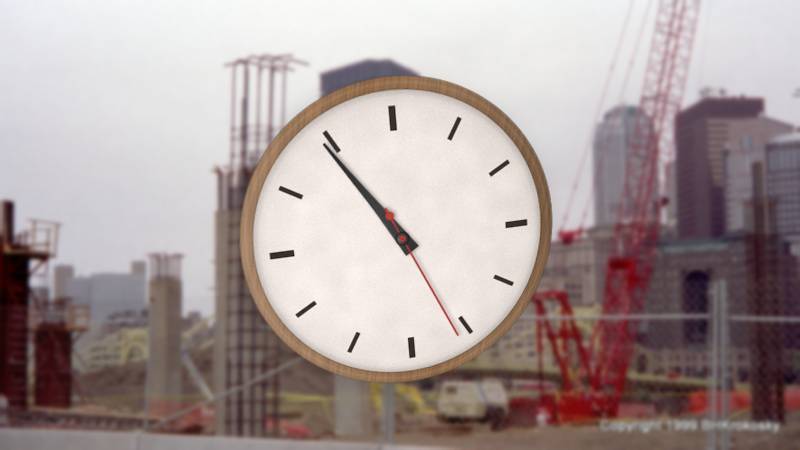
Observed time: **10:54:26**
